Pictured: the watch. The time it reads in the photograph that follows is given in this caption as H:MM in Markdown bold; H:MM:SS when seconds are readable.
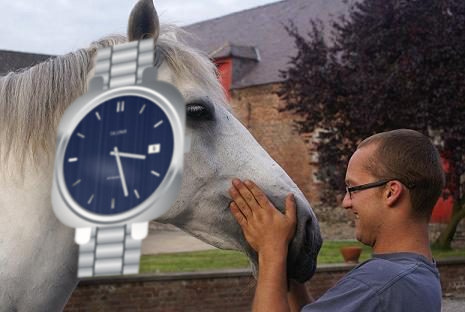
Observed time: **3:27**
